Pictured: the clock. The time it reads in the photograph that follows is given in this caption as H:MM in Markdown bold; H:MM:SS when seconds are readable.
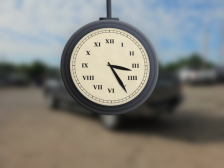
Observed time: **3:25**
